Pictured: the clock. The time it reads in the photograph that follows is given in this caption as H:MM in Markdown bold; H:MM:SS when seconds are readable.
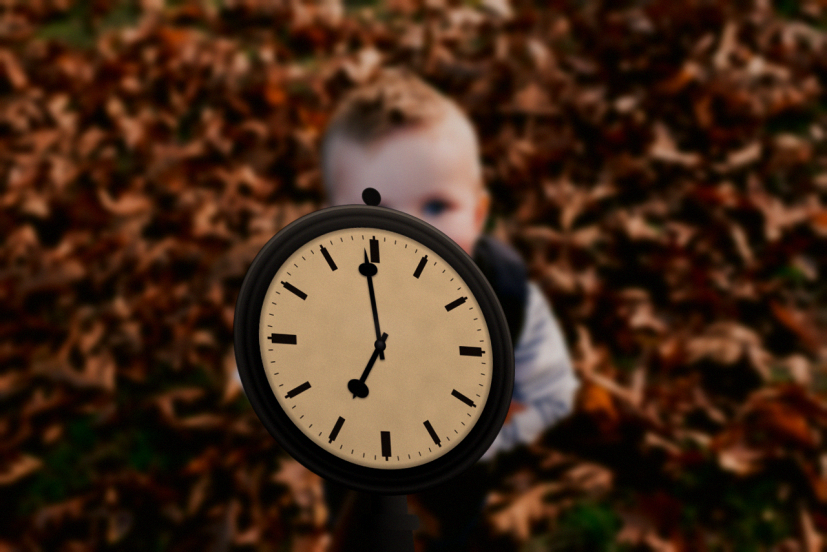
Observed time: **6:59**
